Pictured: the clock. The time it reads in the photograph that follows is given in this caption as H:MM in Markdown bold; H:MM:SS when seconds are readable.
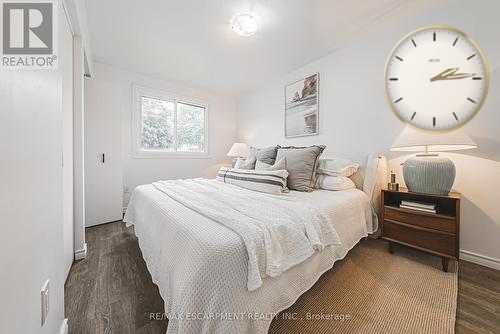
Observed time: **2:14**
